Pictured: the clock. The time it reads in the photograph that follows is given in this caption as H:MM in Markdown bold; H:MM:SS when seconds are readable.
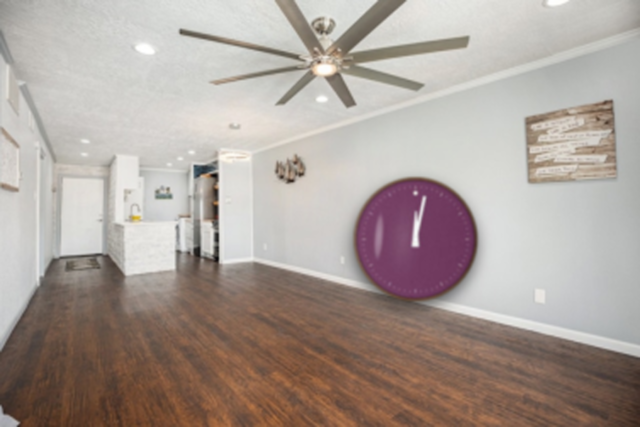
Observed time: **12:02**
